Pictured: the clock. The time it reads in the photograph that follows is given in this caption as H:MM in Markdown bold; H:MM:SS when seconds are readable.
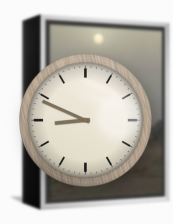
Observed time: **8:49**
